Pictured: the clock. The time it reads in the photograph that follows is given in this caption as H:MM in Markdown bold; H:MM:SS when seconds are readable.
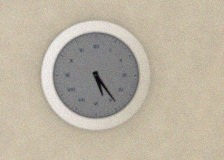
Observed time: **5:24**
